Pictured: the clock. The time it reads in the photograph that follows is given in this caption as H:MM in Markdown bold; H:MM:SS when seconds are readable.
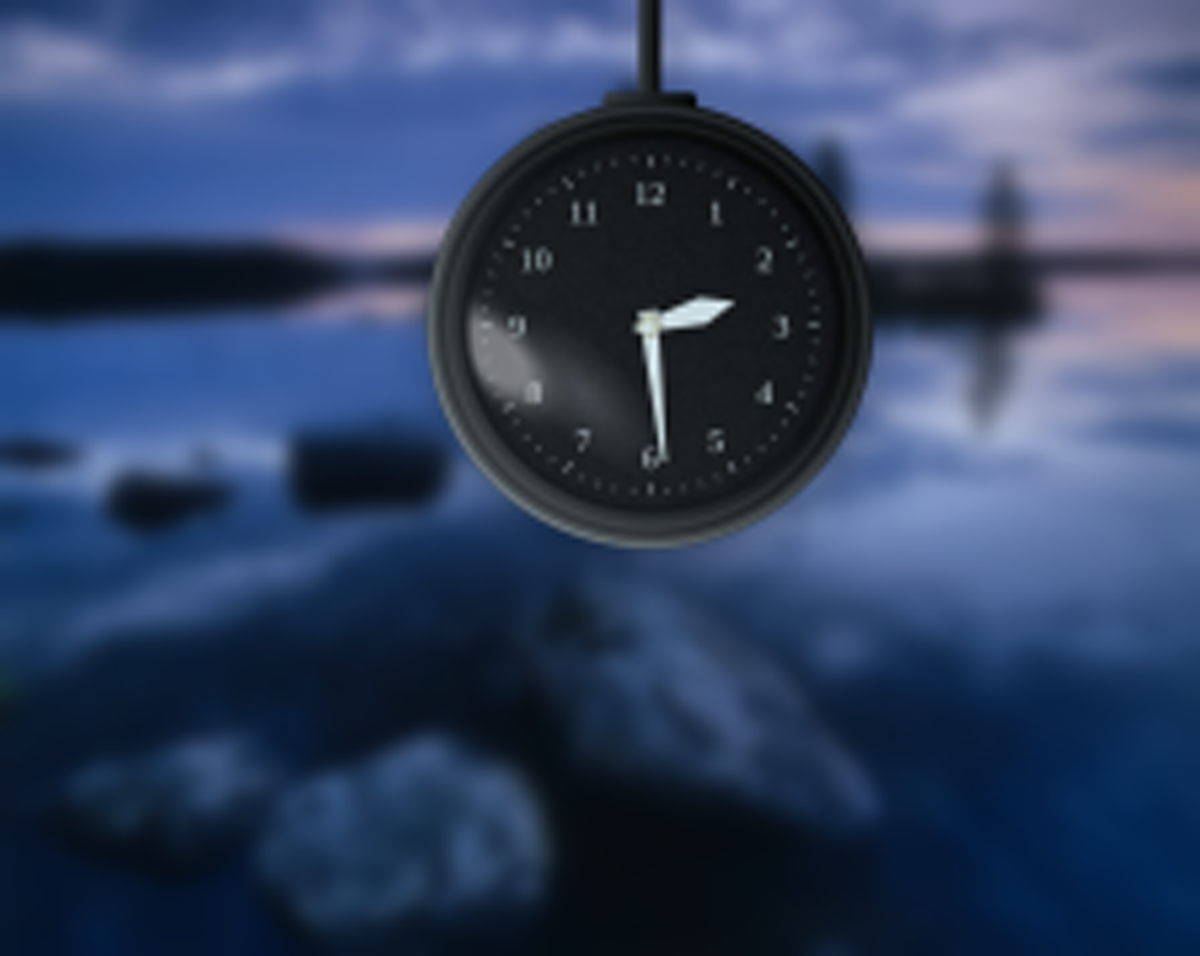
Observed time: **2:29**
